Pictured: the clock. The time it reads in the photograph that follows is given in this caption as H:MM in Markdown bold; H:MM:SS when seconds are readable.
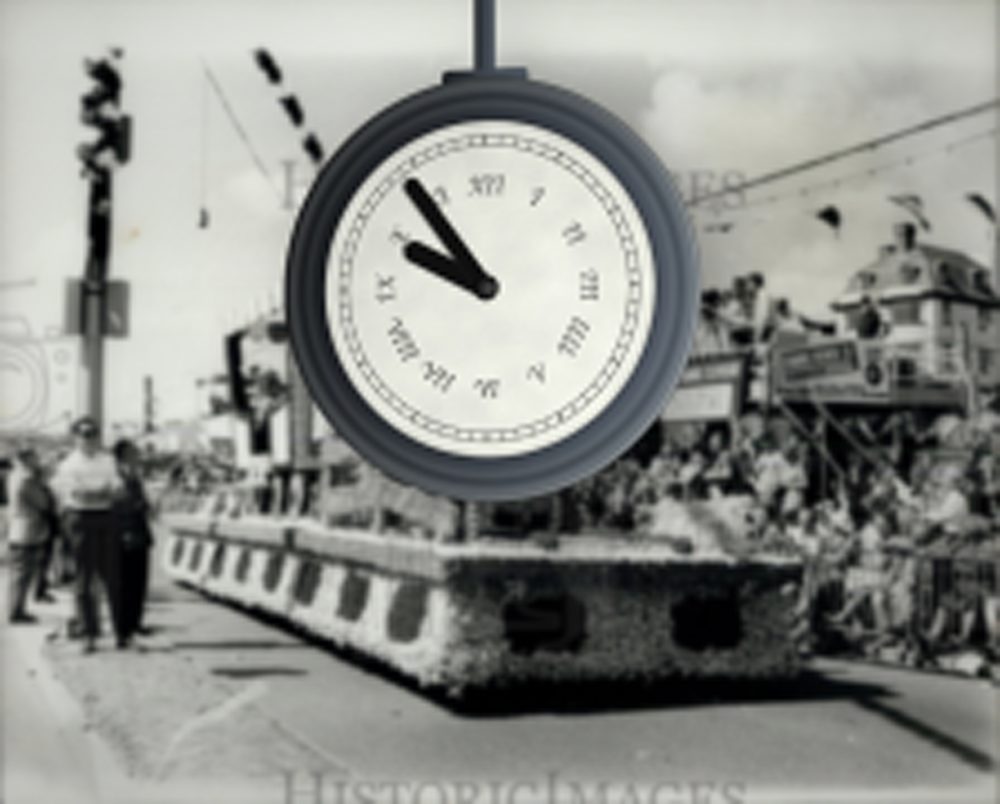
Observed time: **9:54**
